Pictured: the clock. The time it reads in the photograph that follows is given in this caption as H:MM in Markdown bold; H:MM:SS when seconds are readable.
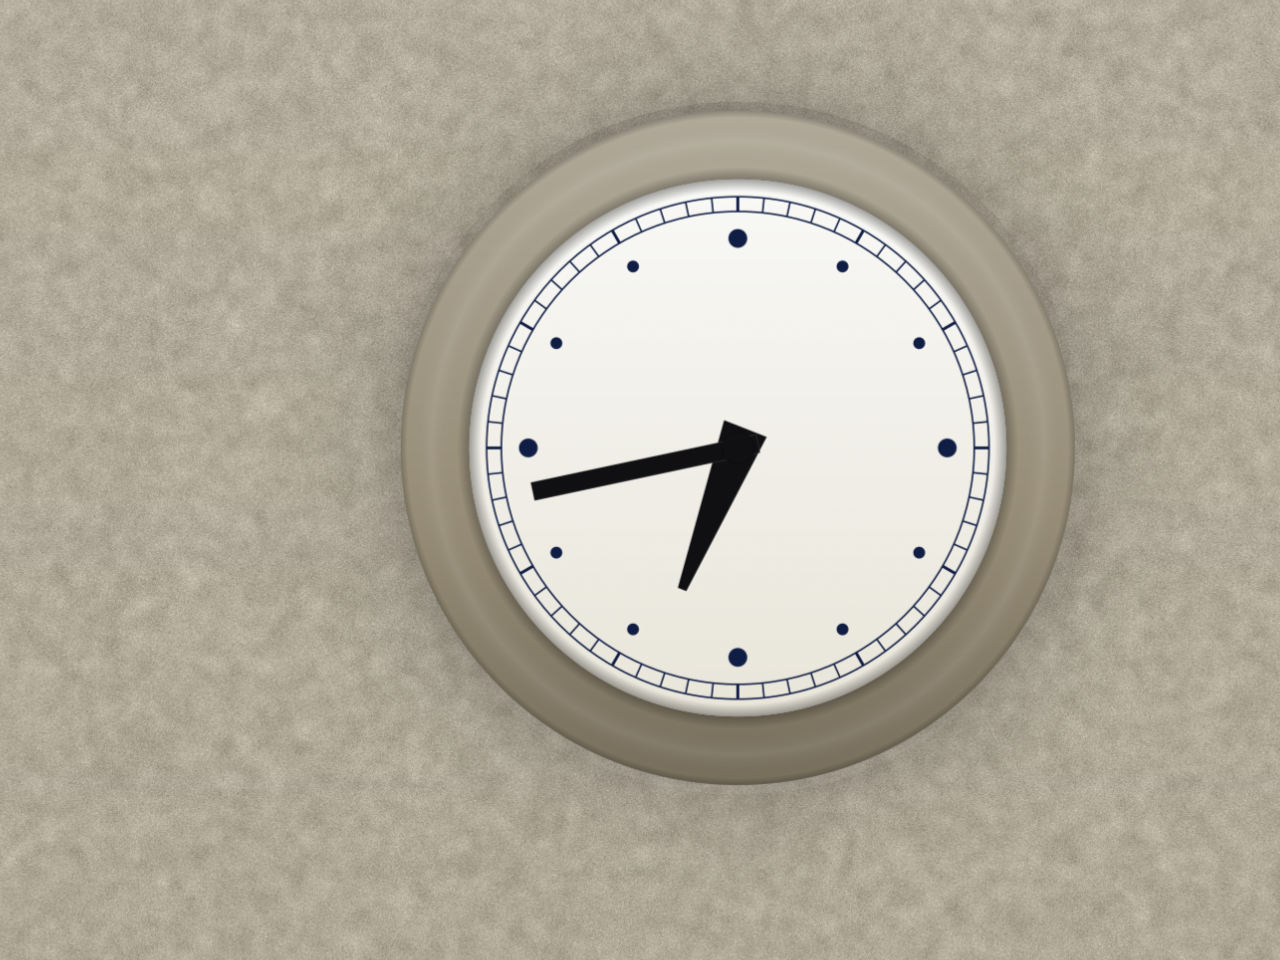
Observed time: **6:43**
